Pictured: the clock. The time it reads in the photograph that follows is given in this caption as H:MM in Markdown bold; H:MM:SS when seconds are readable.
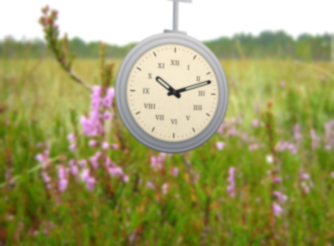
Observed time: **10:12**
